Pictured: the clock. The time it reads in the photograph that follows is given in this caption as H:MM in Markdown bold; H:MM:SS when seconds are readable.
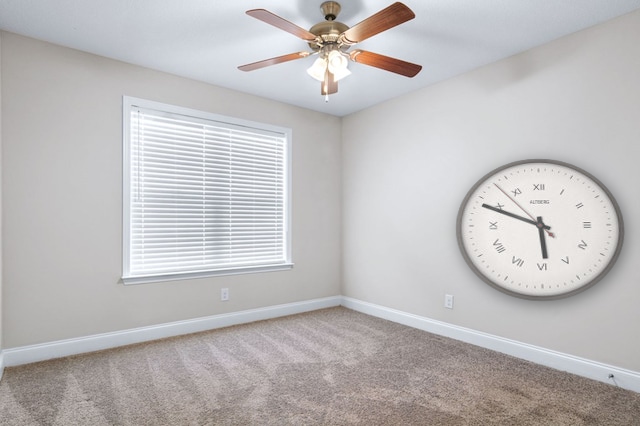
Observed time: **5:48:53**
